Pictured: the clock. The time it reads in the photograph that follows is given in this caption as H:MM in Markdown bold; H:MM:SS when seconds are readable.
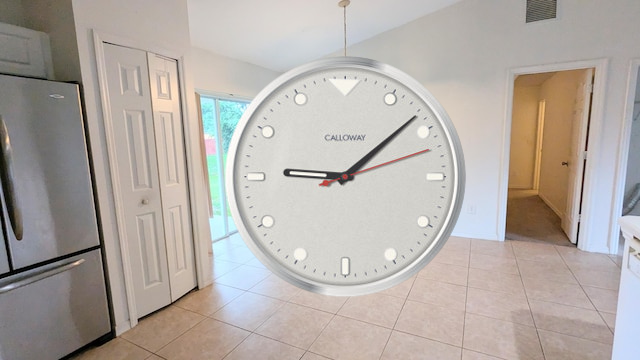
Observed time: **9:08:12**
